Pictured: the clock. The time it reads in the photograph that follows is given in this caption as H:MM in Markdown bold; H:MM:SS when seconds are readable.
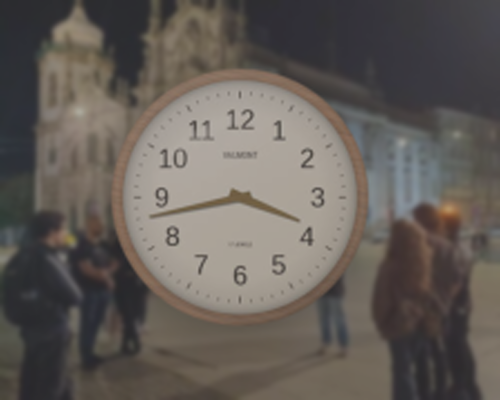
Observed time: **3:43**
